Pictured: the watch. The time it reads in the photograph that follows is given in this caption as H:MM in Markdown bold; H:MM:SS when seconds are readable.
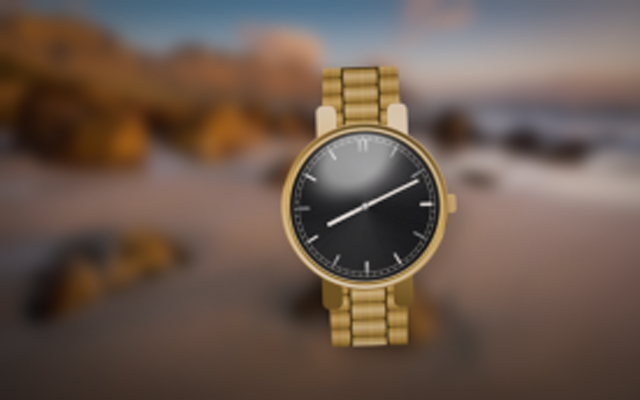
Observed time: **8:11**
